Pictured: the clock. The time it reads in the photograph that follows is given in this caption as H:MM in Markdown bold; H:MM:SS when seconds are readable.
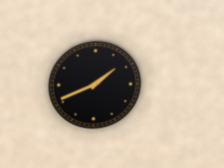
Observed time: **1:41**
